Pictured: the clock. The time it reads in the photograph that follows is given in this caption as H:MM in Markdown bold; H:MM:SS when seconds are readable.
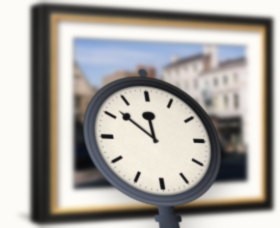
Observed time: **11:52**
